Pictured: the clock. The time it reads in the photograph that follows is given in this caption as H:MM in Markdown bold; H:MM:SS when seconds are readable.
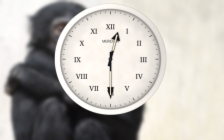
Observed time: **12:30**
